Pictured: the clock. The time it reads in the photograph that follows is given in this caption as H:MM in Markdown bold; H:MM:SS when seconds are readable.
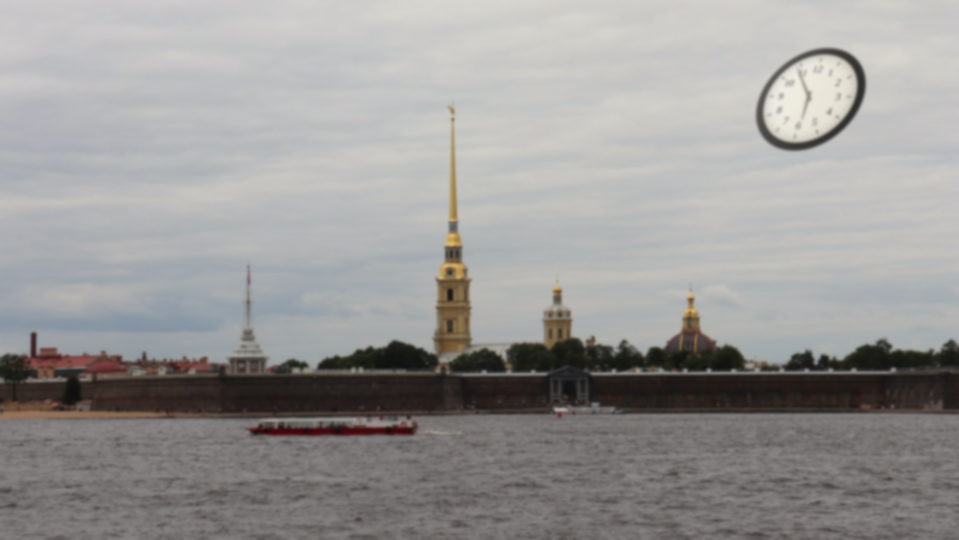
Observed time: **5:54**
